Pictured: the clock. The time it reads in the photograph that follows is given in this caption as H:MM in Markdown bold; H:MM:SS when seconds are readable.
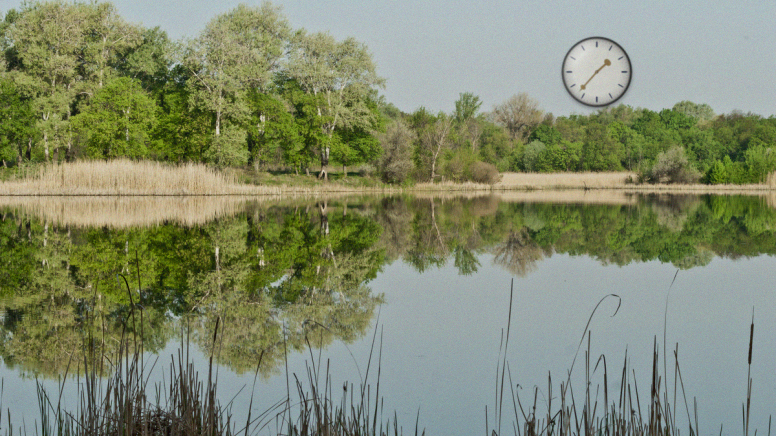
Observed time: **1:37**
